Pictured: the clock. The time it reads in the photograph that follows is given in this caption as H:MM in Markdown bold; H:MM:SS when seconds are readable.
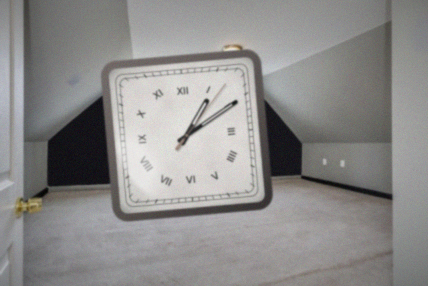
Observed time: **1:10:07**
